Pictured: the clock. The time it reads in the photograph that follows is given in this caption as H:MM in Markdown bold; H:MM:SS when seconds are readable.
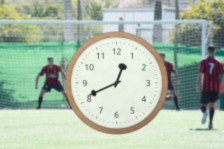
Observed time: **12:41**
